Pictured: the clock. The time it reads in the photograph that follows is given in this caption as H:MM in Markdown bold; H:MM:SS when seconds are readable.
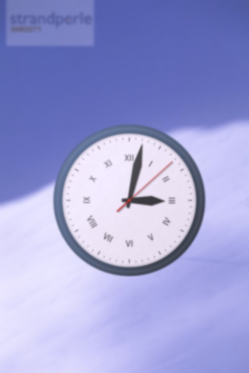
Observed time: **3:02:08**
